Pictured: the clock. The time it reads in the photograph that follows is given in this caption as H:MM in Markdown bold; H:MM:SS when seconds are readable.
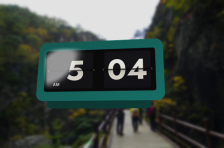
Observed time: **5:04**
